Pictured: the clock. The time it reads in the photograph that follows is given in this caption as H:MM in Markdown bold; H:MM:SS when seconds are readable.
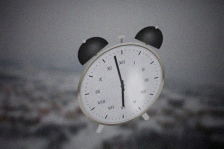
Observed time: **5:58**
